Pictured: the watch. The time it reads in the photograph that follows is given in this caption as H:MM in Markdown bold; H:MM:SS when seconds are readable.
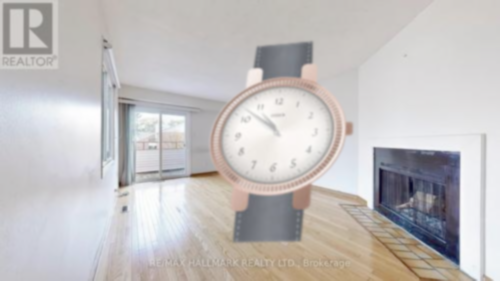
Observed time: **10:52**
